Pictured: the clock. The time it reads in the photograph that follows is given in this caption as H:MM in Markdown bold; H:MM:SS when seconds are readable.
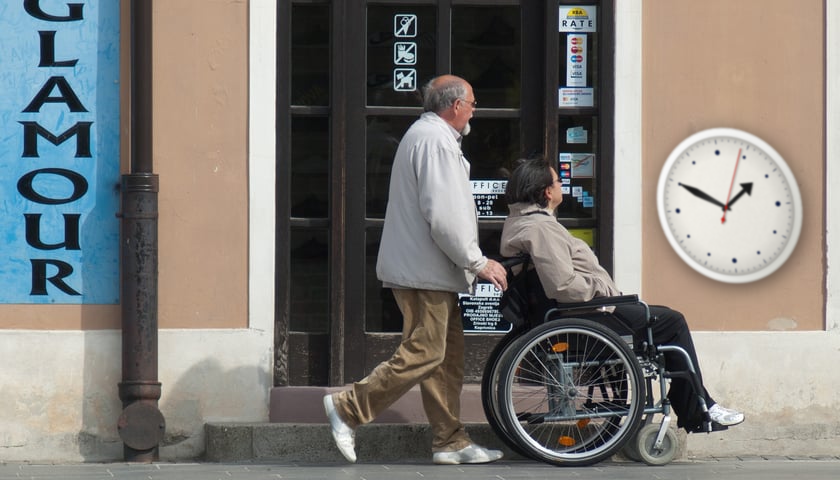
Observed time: **1:50:04**
